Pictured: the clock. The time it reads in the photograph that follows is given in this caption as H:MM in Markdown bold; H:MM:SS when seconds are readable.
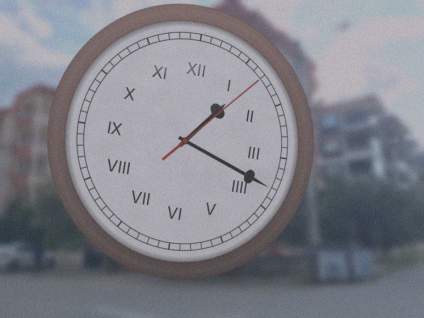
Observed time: **1:18:07**
